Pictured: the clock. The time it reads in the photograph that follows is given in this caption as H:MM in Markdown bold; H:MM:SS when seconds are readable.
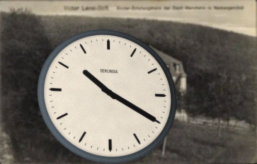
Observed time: **10:20**
